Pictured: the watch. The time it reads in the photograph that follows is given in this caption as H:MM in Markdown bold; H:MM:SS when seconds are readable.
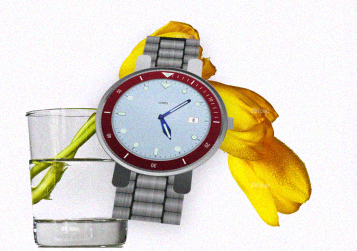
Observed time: **5:08**
